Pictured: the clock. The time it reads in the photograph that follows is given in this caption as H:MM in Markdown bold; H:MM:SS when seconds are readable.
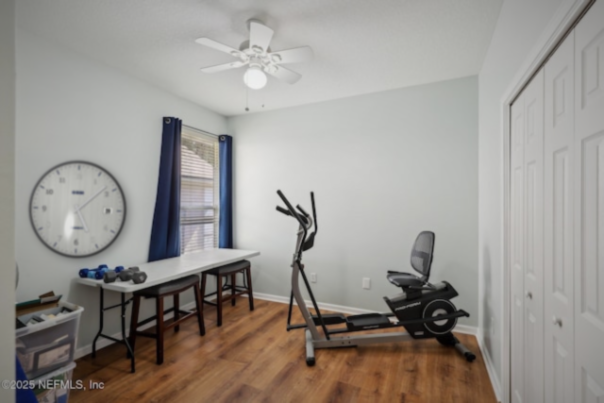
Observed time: **5:08**
